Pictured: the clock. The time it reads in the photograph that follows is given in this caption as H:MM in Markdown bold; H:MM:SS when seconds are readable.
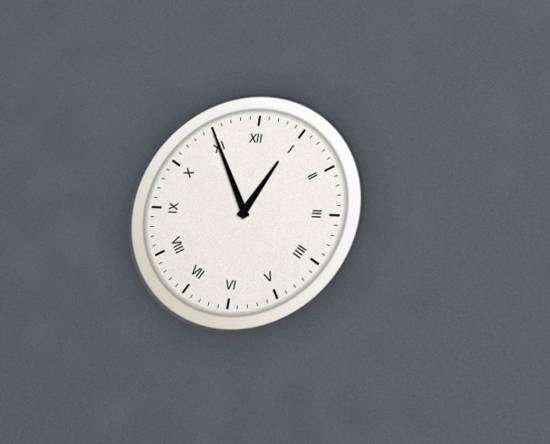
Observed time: **12:55**
